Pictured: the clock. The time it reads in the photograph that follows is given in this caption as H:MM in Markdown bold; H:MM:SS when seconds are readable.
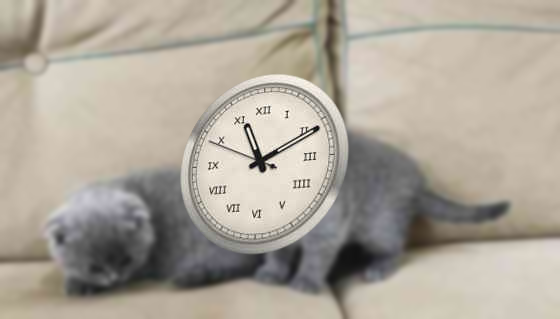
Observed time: **11:10:49**
